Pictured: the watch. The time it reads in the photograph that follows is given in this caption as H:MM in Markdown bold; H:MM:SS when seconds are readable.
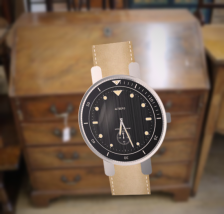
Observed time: **6:27**
